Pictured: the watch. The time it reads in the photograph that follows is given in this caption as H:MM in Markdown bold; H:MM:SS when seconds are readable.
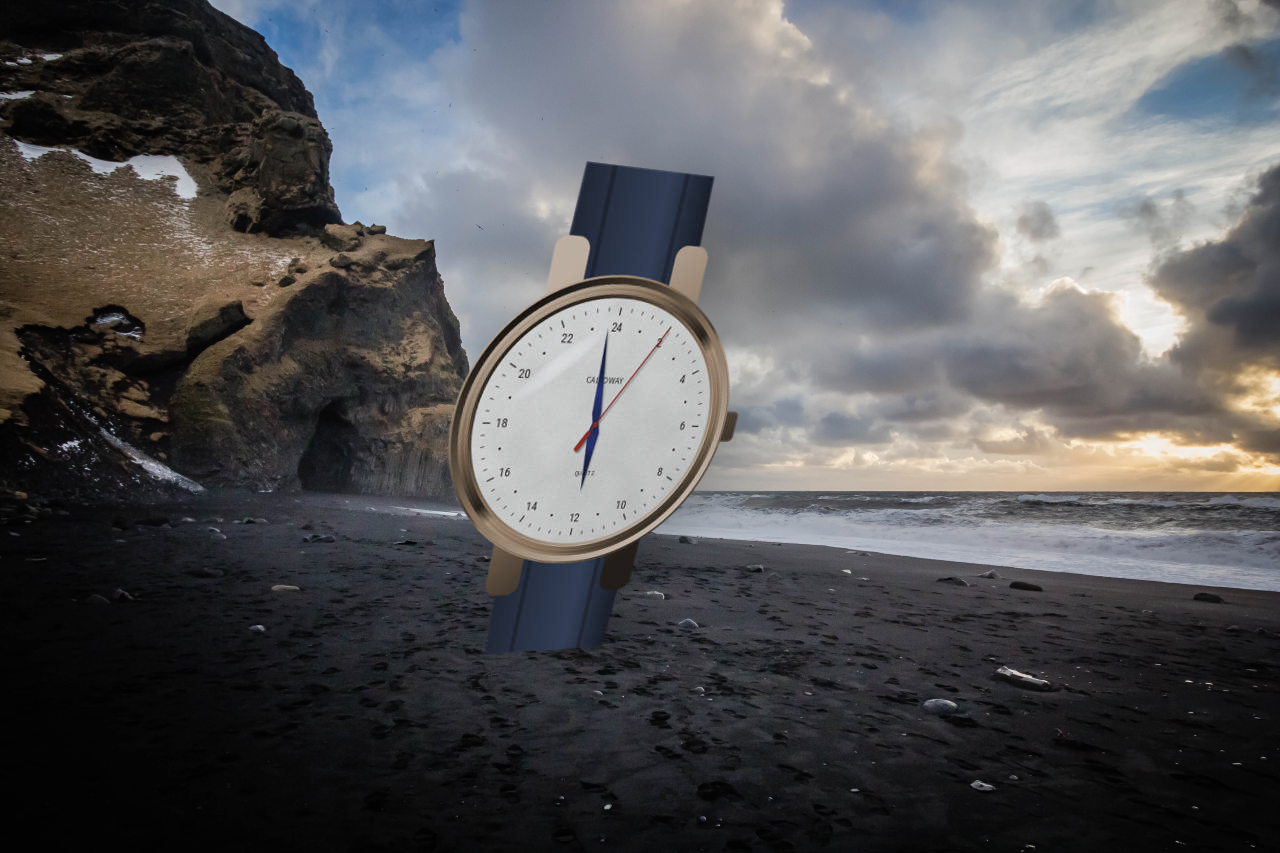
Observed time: **11:59:05**
